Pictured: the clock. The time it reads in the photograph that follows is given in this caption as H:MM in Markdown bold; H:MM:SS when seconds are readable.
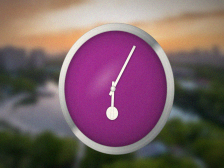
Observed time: **6:05**
